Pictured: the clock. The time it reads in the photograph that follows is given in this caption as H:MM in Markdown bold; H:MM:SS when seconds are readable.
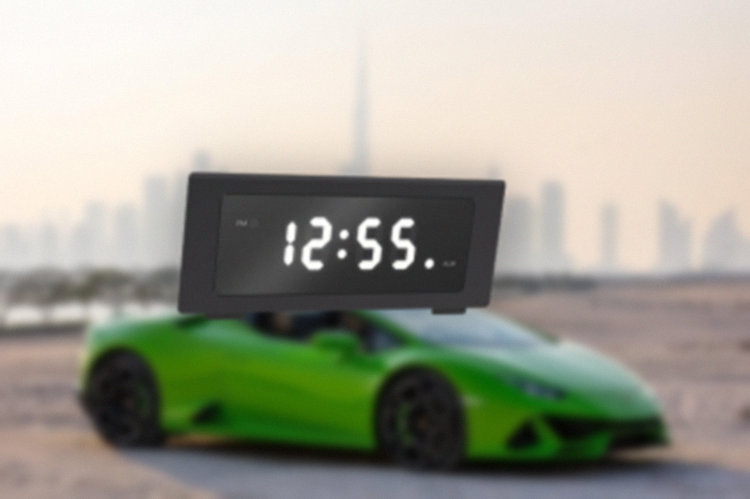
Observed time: **12:55**
